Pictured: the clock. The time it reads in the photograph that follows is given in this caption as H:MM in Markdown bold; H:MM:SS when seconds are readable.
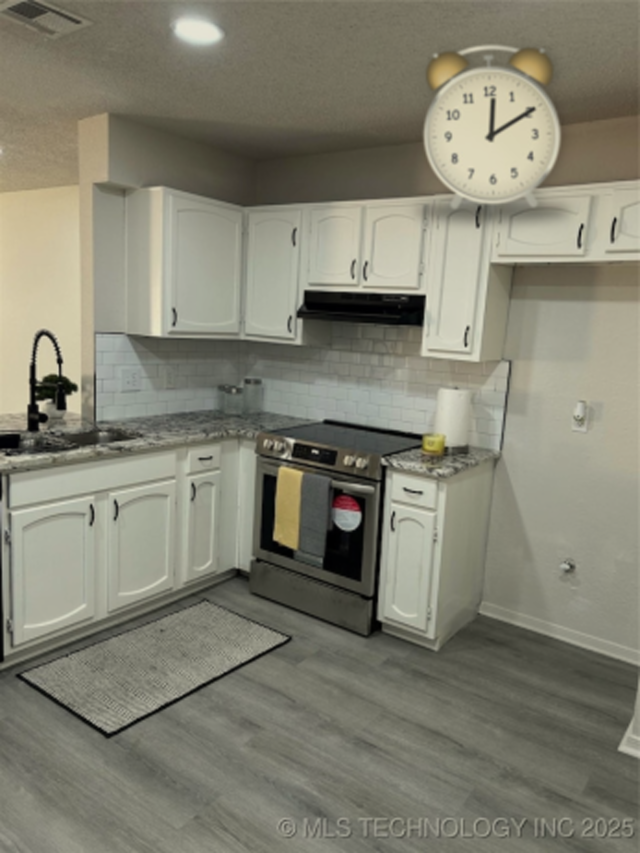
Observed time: **12:10**
